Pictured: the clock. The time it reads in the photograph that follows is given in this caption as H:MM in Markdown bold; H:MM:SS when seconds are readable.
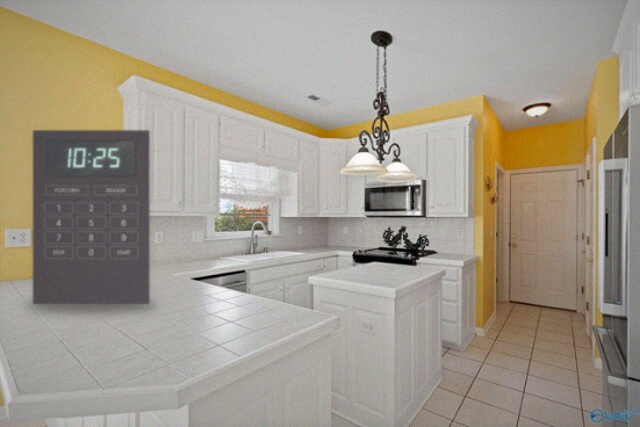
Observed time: **10:25**
